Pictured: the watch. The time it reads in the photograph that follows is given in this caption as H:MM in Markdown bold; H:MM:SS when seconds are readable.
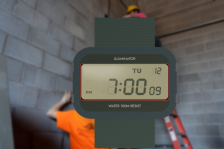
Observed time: **7:00:09**
